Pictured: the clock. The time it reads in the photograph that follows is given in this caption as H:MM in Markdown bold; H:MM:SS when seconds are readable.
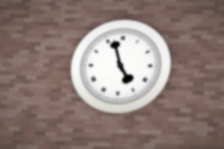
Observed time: **4:57**
